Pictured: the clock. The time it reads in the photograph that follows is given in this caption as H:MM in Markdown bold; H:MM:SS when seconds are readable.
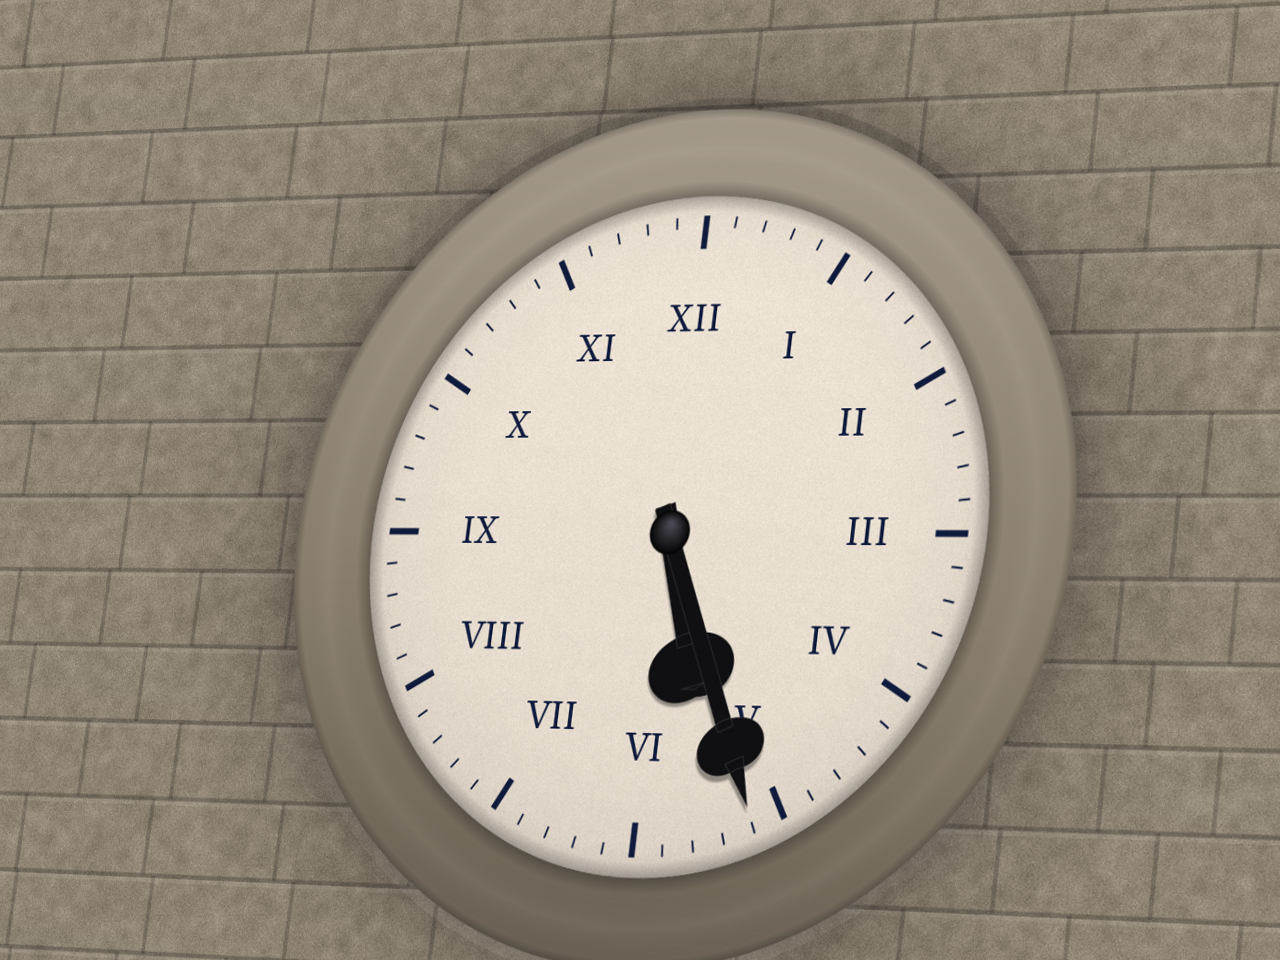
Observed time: **5:26**
